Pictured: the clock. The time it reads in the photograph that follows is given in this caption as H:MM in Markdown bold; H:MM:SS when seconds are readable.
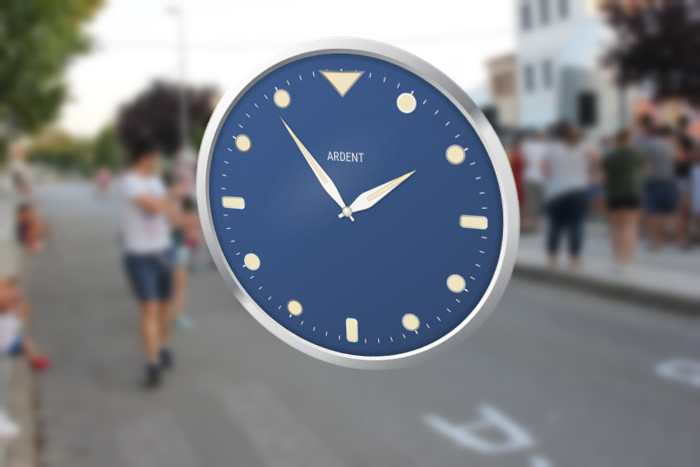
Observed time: **1:54**
